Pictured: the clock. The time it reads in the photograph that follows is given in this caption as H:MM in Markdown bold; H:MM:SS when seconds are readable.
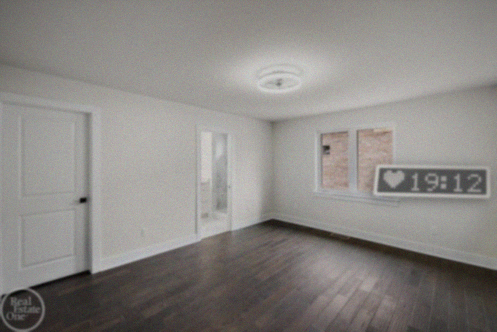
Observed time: **19:12**
